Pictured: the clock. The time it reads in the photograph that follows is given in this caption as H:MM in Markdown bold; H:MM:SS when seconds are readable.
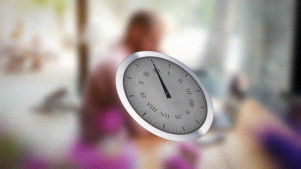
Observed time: **12:00**
